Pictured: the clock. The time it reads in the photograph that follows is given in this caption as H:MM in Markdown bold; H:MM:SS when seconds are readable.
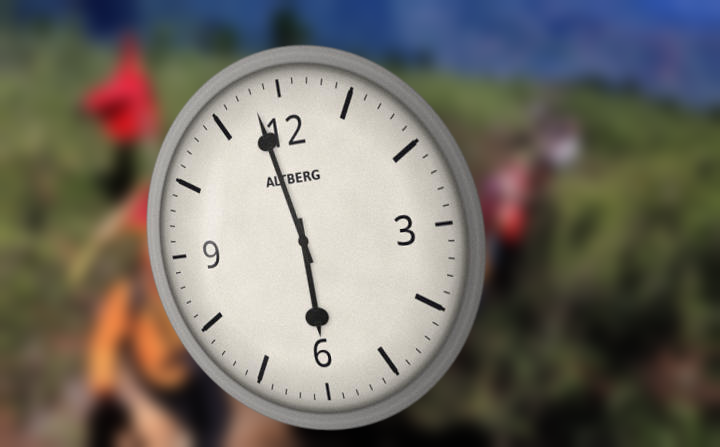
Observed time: **5:58**
